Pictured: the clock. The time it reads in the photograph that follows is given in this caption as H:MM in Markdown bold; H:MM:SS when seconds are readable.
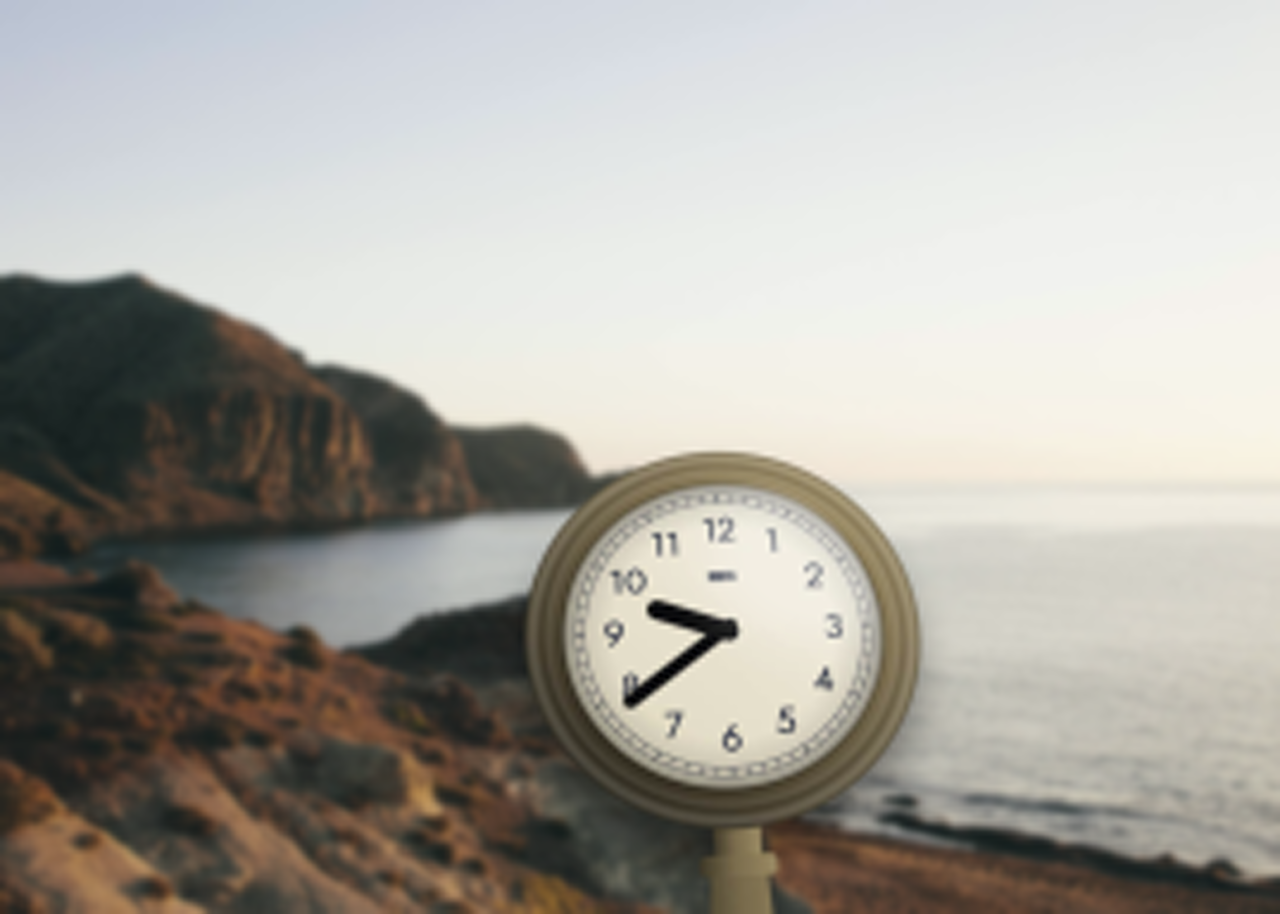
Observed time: **9:39**
